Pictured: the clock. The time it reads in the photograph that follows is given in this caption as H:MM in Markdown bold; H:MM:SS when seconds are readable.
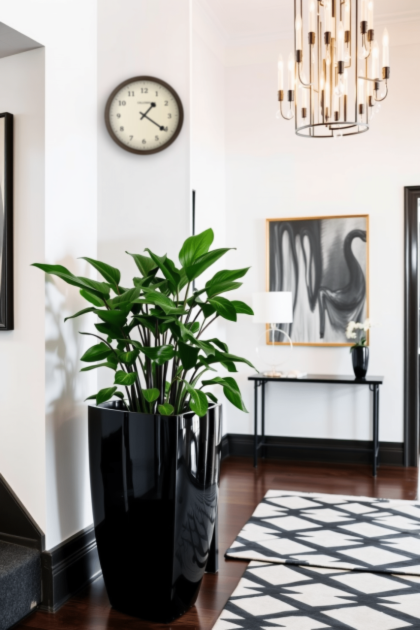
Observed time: **1:21**
